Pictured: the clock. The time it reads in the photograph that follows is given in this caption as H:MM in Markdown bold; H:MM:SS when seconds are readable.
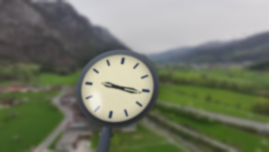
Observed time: **9:16**
